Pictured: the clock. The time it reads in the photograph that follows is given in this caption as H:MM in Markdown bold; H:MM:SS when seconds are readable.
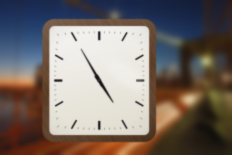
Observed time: **4:55**
